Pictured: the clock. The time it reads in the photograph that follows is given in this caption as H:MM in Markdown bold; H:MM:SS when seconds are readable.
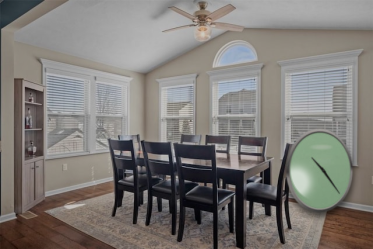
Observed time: **10:23**
